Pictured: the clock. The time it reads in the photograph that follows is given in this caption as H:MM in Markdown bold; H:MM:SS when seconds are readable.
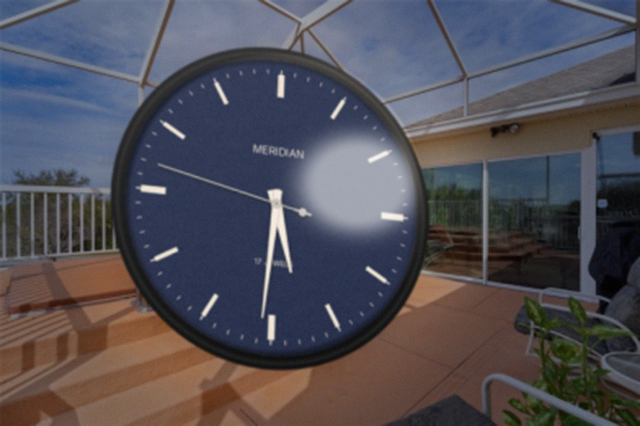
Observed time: **5:30:47**
